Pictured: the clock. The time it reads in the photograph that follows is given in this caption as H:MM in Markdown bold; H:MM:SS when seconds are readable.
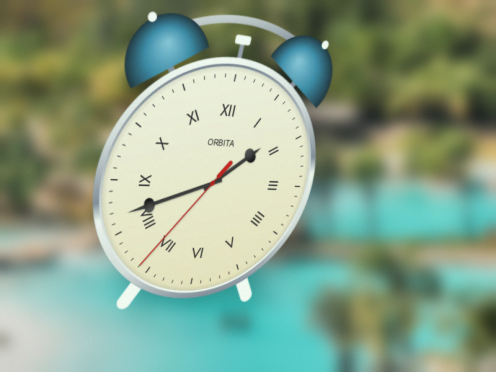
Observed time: **1:41:36**
